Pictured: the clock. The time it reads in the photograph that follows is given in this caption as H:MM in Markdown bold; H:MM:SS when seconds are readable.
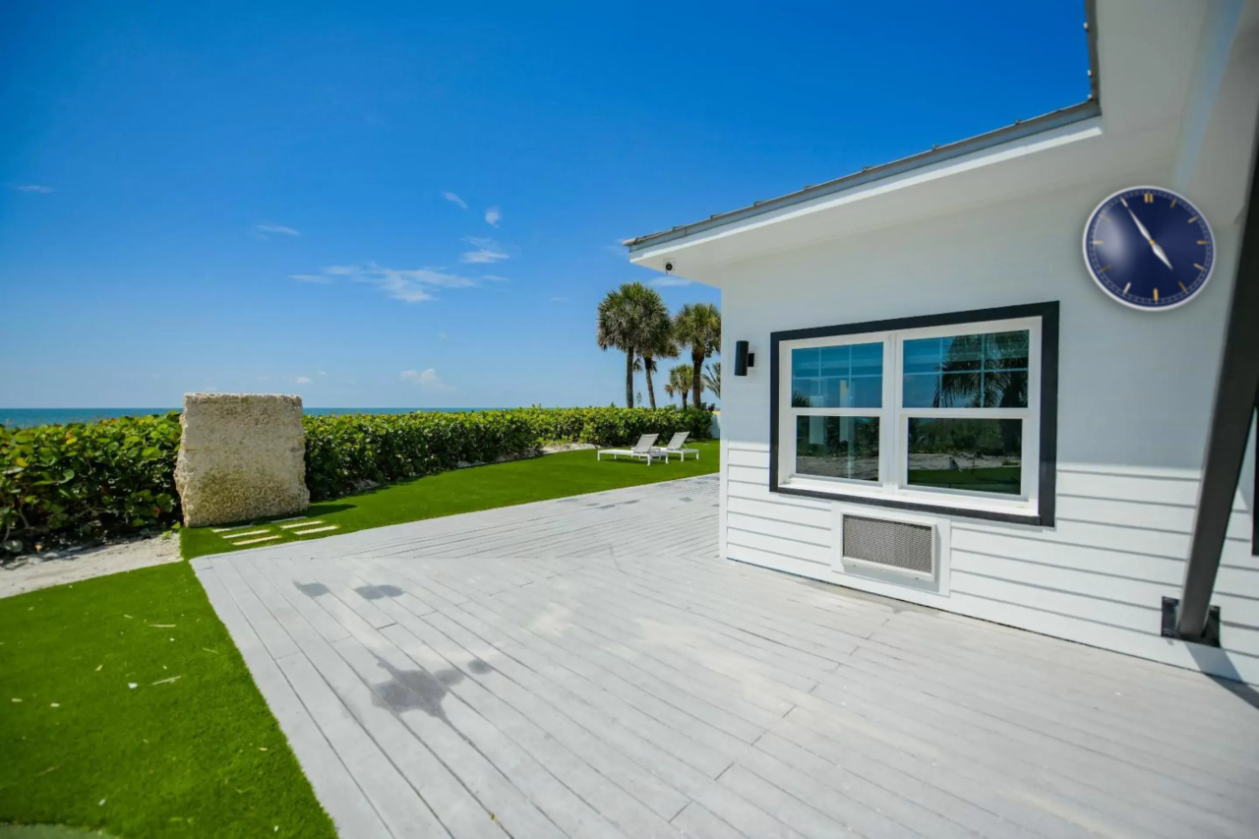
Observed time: **4:55**
